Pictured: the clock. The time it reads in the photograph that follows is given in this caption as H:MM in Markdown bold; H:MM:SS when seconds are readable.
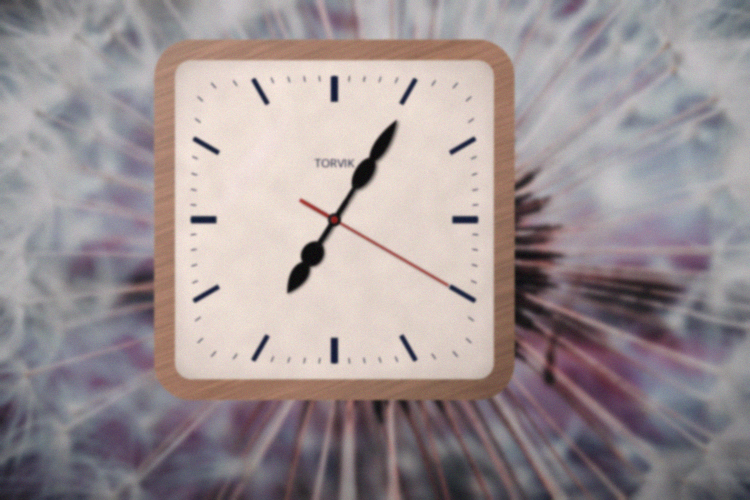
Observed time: **7:05:20**
